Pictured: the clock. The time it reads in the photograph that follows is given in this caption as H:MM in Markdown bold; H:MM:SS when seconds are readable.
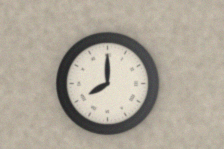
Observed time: **8:00**
